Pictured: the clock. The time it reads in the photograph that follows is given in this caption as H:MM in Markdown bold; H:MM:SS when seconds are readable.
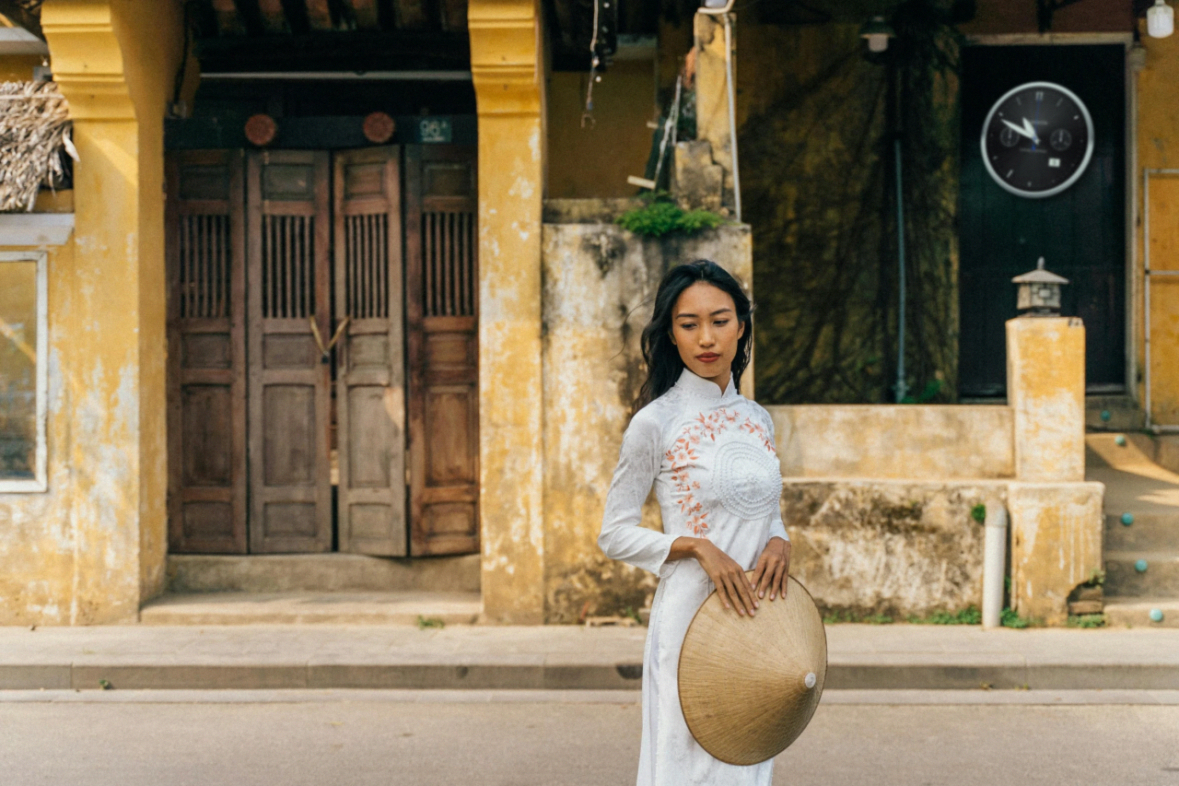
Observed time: **10:49**
